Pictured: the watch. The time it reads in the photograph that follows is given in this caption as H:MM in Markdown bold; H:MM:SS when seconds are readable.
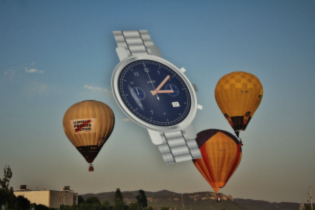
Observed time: **3:09**
